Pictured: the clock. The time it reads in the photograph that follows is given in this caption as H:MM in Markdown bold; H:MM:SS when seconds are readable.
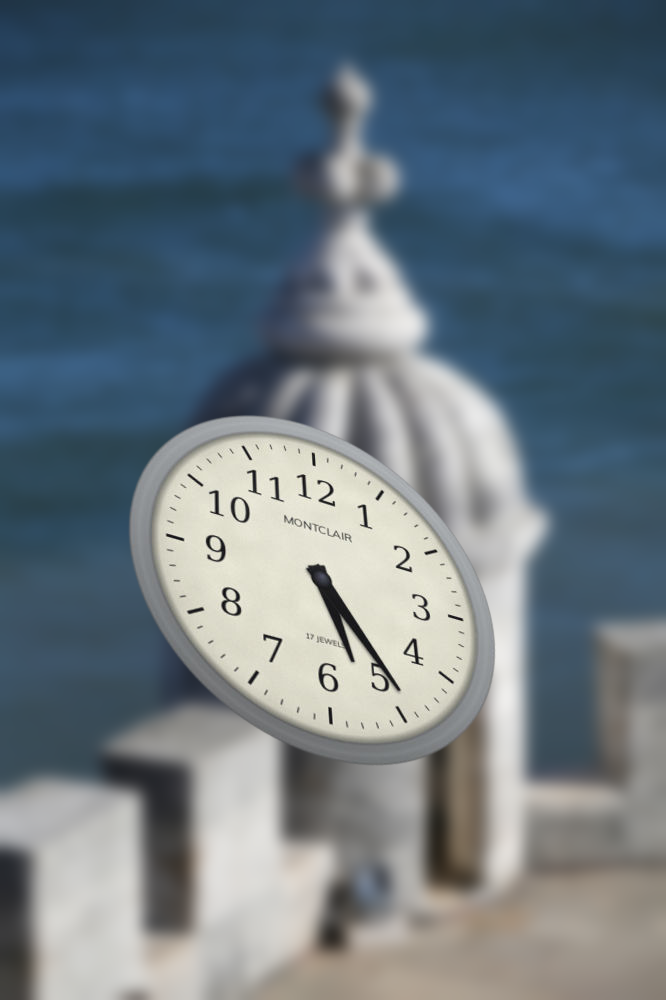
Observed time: **5:24**
